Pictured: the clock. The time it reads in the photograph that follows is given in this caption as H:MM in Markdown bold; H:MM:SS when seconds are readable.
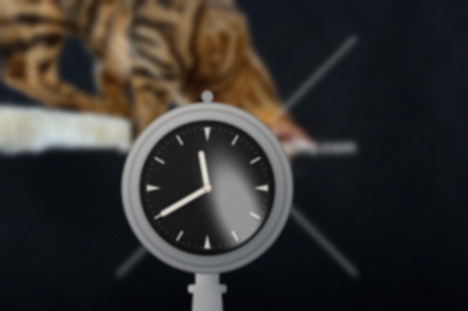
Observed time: **11:40**
